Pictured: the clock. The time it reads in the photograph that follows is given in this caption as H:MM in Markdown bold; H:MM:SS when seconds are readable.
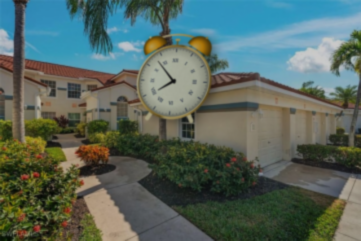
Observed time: **7:53**
